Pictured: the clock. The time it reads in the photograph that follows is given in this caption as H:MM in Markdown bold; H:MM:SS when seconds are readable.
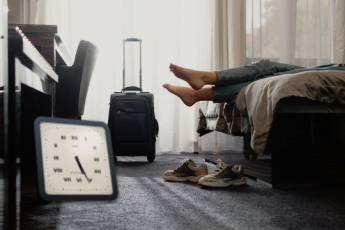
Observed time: **5:26**
